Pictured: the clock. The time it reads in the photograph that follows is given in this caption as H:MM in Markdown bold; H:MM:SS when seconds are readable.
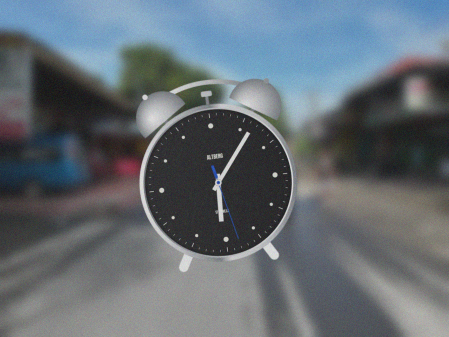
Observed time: **6:06:28**
